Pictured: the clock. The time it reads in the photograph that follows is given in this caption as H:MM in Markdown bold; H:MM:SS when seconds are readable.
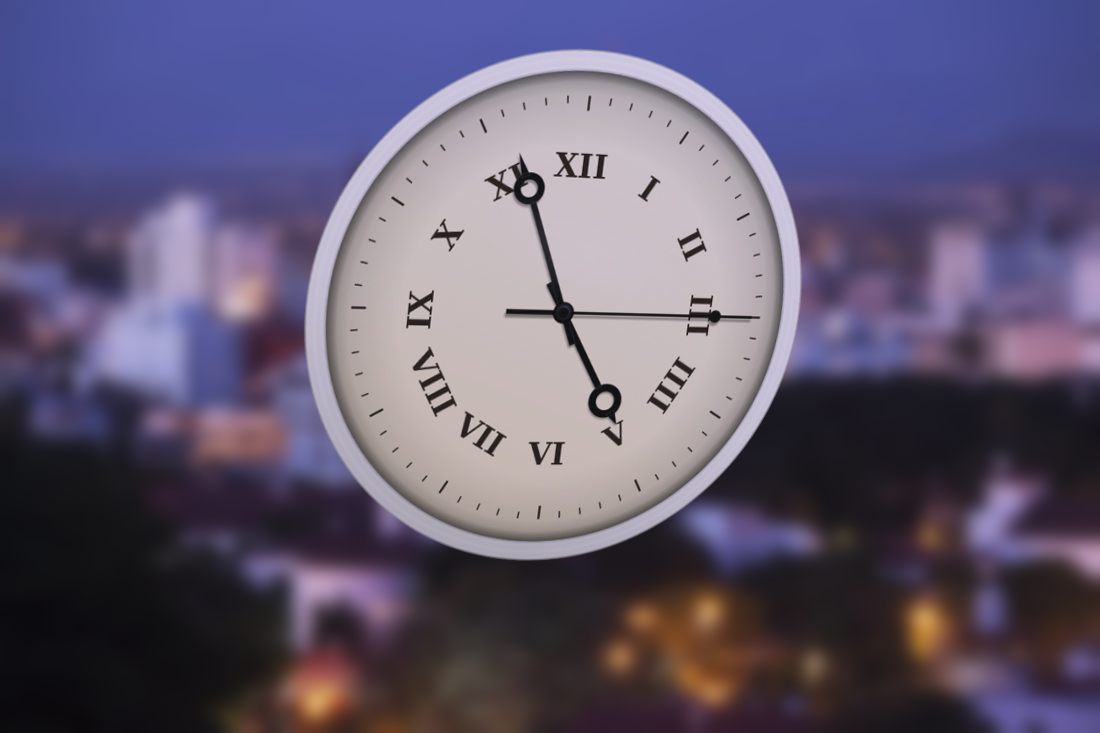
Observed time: **4:56:15**
